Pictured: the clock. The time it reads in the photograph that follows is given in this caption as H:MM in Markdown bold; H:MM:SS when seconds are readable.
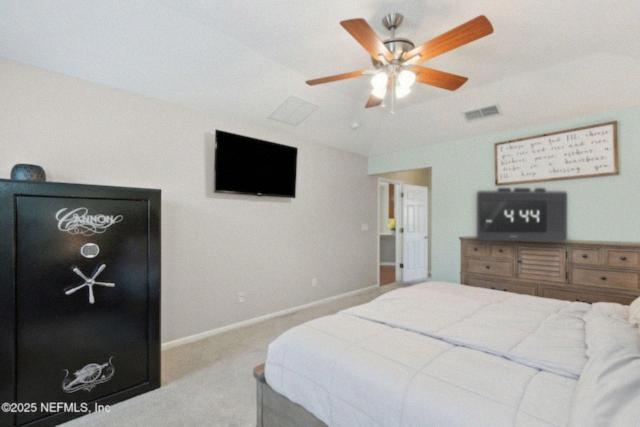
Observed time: **4:44**
